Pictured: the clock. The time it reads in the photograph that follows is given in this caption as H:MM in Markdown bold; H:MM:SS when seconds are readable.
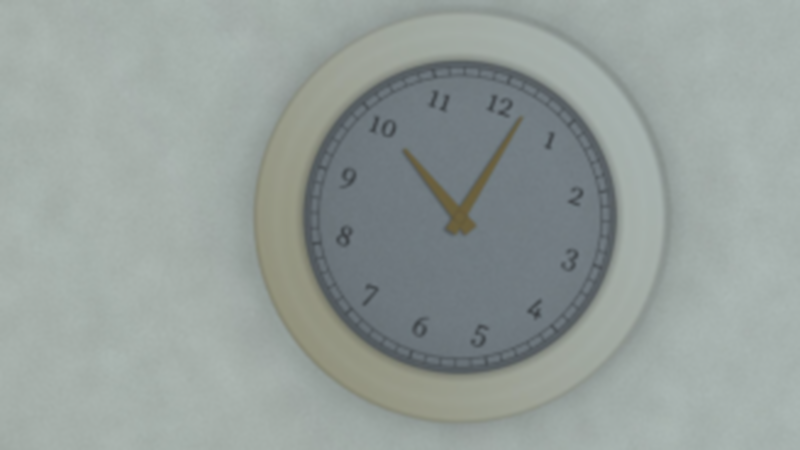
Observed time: **10:02**
